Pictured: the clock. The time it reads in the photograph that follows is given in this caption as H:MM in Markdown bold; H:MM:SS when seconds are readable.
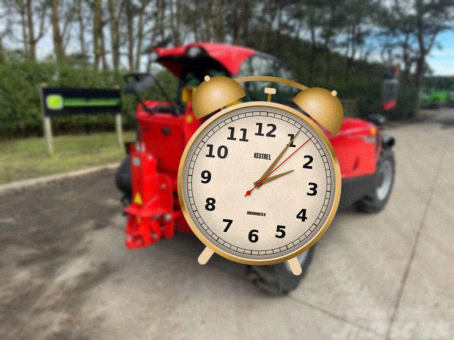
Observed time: **2:05:07**
